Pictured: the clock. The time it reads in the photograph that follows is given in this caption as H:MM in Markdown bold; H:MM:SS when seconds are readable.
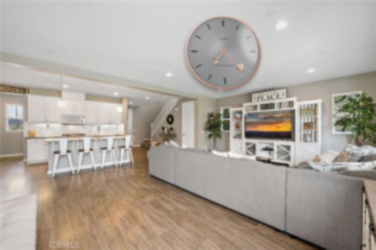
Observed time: **7:23**
